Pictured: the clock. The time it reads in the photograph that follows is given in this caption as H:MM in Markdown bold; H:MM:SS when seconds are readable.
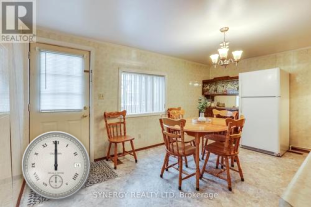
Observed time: **12:00**
